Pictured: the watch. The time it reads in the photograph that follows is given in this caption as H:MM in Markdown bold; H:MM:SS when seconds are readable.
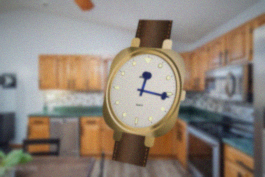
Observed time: **12:16**
